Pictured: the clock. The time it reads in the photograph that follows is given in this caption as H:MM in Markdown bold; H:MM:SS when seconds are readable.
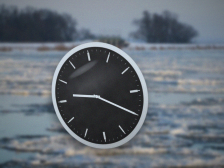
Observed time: **9:20**
